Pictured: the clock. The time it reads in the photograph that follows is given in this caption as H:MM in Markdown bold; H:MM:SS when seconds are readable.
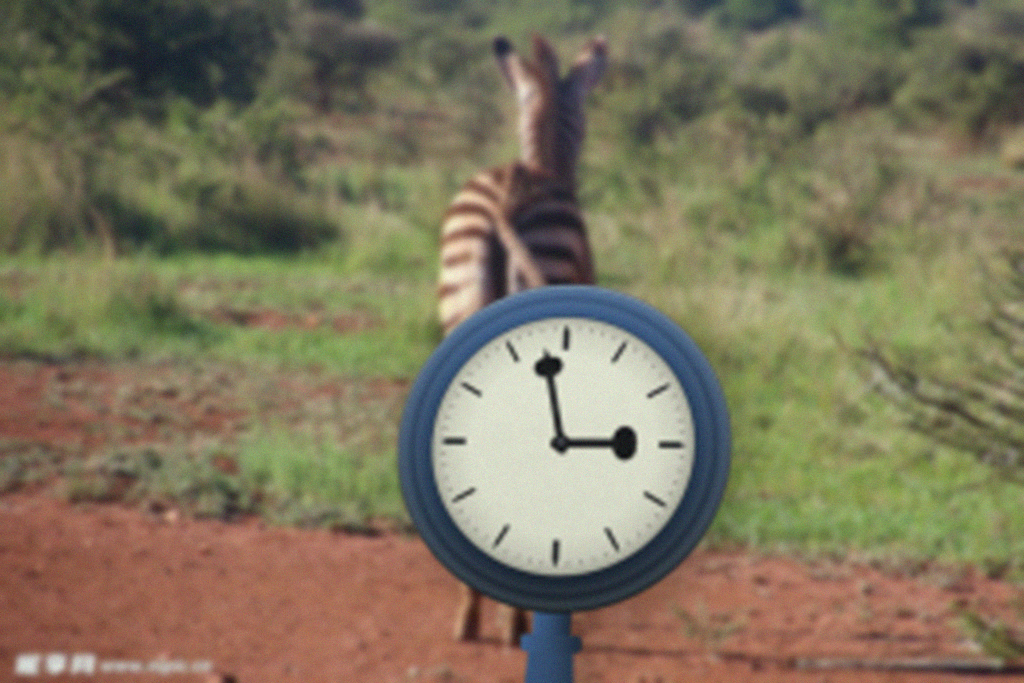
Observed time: **2:58**
